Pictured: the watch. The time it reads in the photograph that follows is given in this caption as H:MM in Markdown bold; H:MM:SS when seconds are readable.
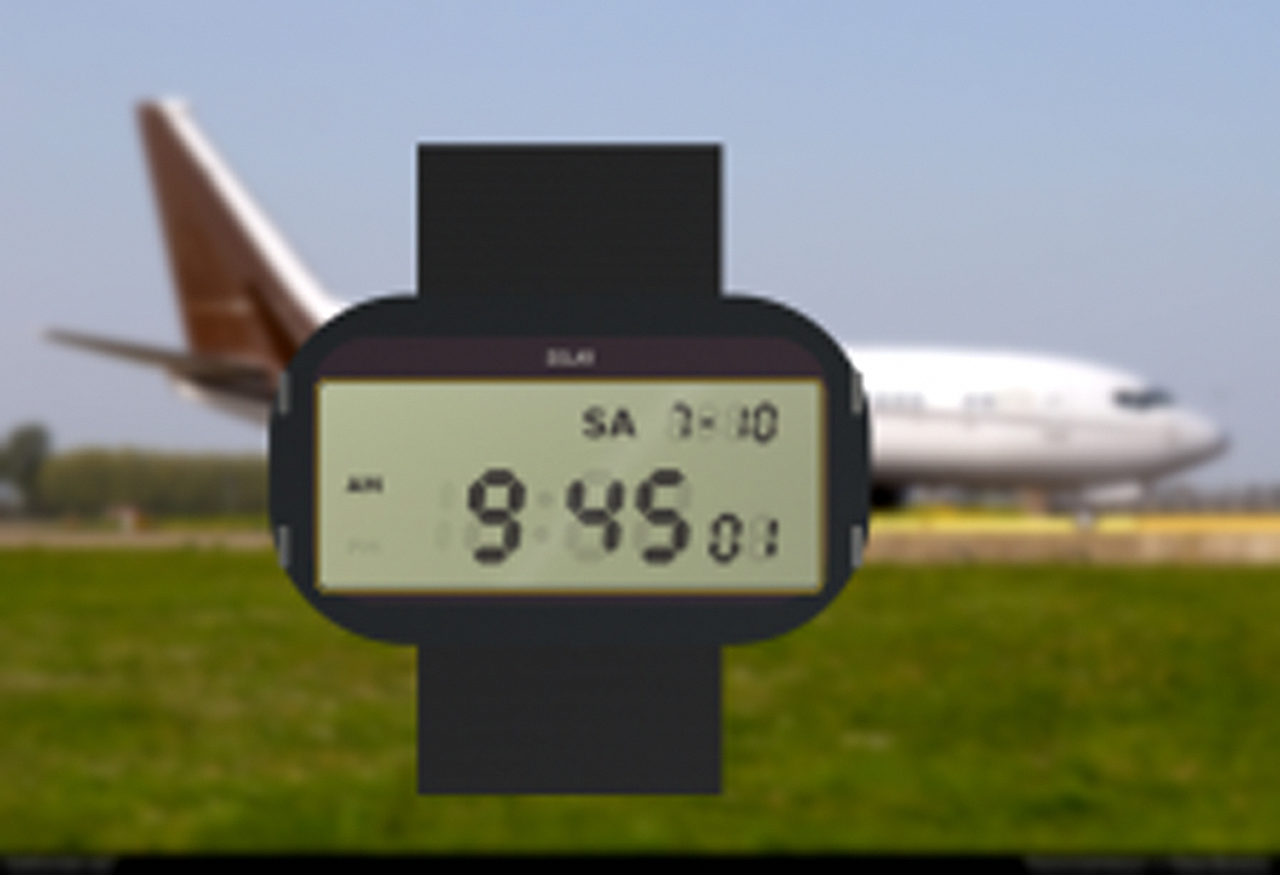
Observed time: **9:45:01**
